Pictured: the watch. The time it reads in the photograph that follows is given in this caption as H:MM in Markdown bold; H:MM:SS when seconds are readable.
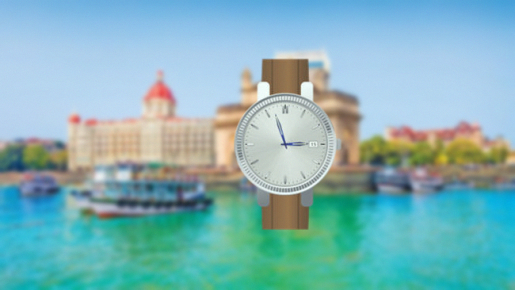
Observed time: **2:57**
